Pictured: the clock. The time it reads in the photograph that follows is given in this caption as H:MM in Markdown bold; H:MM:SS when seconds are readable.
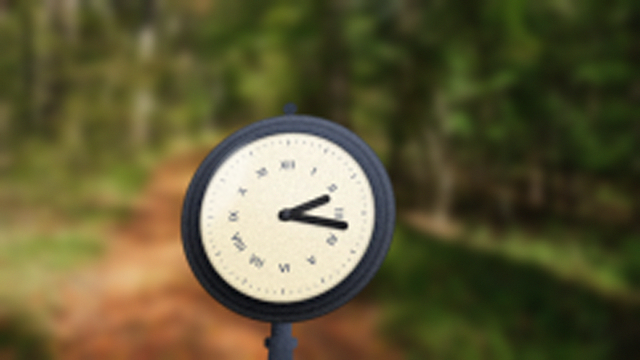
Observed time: **2:17**
